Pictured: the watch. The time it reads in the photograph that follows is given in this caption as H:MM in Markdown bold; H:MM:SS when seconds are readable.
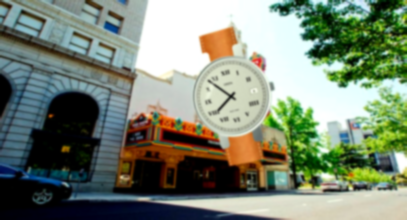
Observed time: **7:53**
